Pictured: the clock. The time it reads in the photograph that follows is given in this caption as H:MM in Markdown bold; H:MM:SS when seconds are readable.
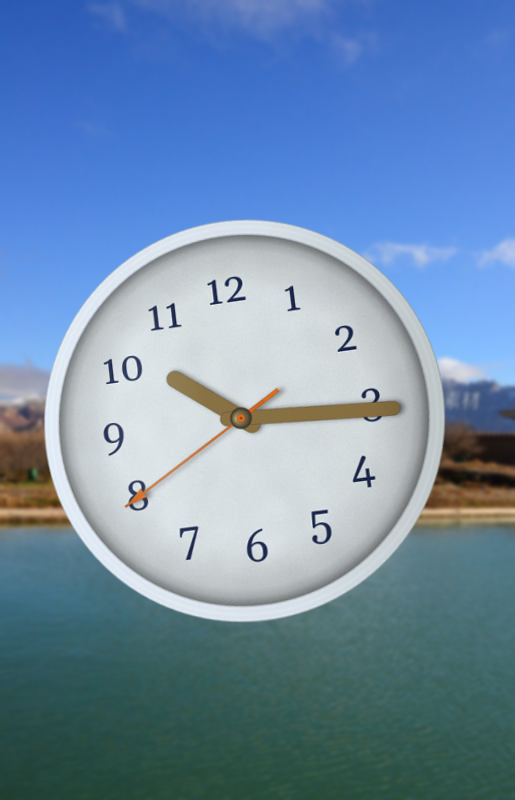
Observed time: **10:15:40**
